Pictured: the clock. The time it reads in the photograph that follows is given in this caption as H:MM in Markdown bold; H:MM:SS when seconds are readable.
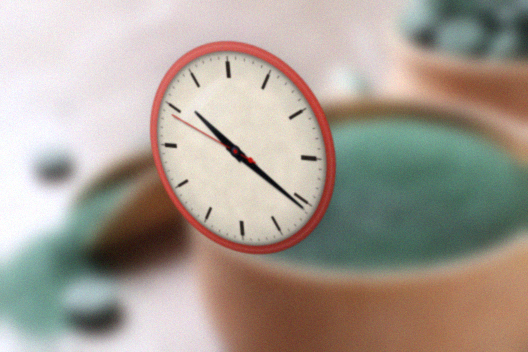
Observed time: **10:20:49**
